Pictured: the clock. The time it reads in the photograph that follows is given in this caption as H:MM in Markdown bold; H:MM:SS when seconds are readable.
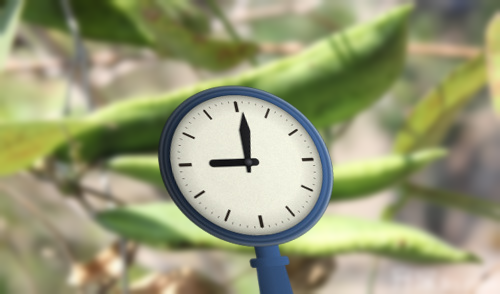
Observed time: **9:01**
